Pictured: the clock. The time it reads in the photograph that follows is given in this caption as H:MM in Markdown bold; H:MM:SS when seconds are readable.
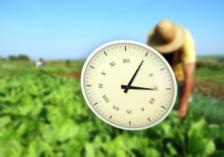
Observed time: **3:05**
